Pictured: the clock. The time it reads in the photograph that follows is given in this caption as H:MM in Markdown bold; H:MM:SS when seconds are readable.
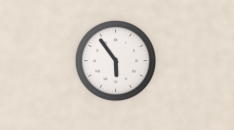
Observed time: **5:54**
